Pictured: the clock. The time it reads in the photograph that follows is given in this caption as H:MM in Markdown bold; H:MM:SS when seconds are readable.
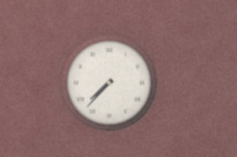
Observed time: **7:37**
